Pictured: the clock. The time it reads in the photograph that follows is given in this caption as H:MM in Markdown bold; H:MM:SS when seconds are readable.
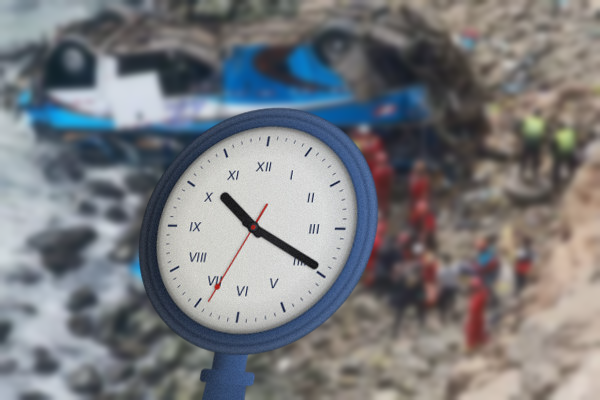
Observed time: **10:19:34**
